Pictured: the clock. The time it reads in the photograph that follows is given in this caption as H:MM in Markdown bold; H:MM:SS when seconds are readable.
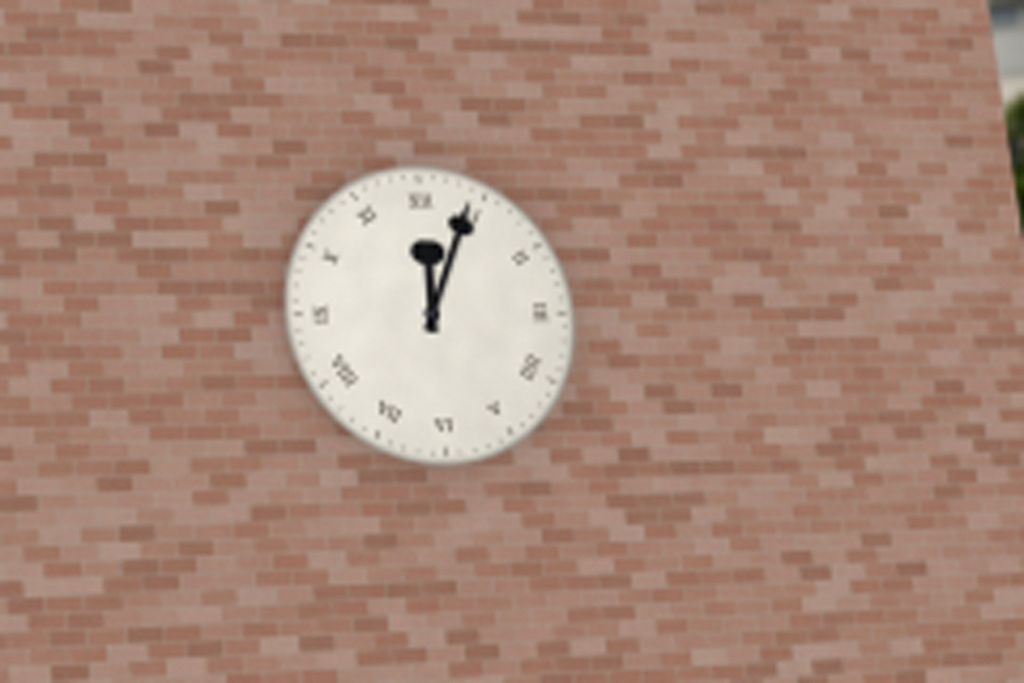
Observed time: **12:04**
